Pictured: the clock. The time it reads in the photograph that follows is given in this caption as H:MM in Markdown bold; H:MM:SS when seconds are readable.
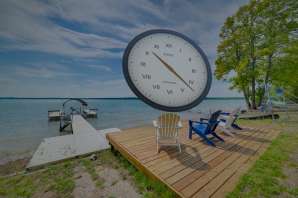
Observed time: **10:22**
